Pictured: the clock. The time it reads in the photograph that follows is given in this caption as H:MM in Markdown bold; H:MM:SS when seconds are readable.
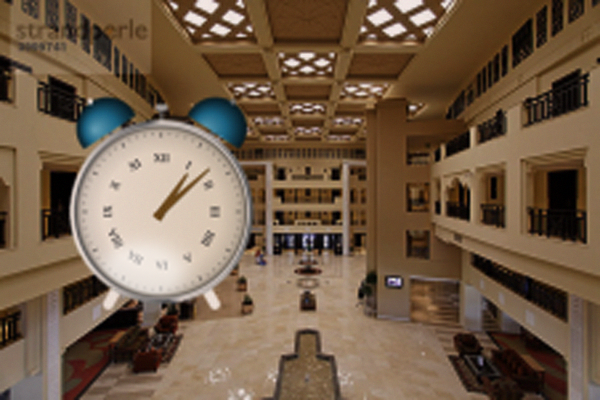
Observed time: **1:08**
